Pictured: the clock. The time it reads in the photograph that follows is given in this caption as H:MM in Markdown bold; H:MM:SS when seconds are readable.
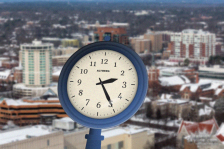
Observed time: **2:25**
